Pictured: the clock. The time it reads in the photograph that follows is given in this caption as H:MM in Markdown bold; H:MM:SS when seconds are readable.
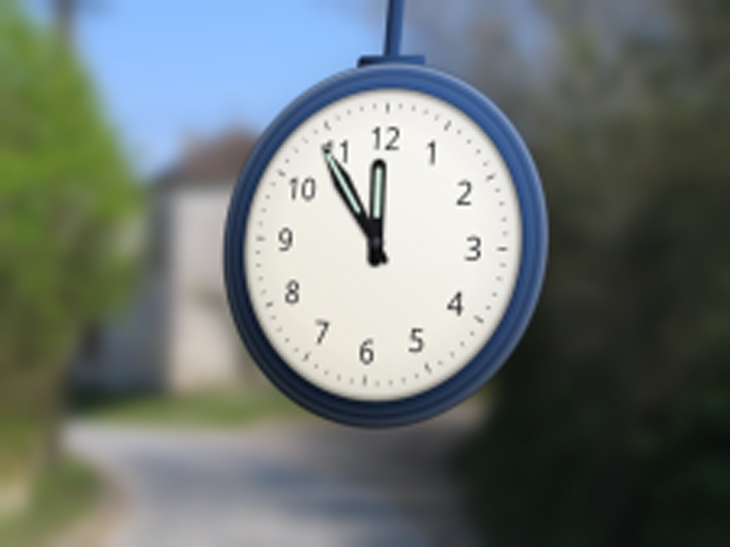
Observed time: **11:54**
